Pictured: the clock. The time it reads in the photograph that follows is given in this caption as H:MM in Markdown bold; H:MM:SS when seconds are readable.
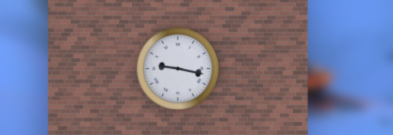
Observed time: **9:17**
